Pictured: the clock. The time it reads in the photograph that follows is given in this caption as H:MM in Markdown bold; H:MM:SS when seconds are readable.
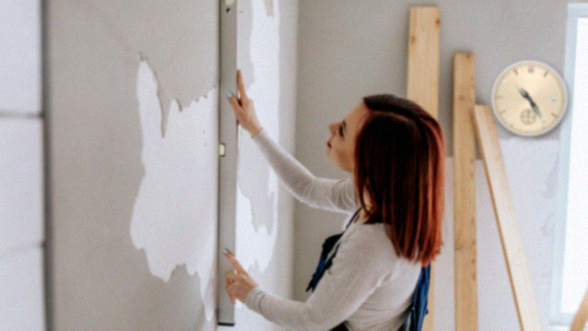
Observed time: **10:24**
